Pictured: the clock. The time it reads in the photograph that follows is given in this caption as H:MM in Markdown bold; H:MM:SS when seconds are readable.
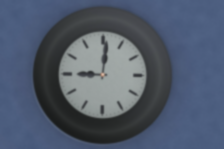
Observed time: **9:01**
